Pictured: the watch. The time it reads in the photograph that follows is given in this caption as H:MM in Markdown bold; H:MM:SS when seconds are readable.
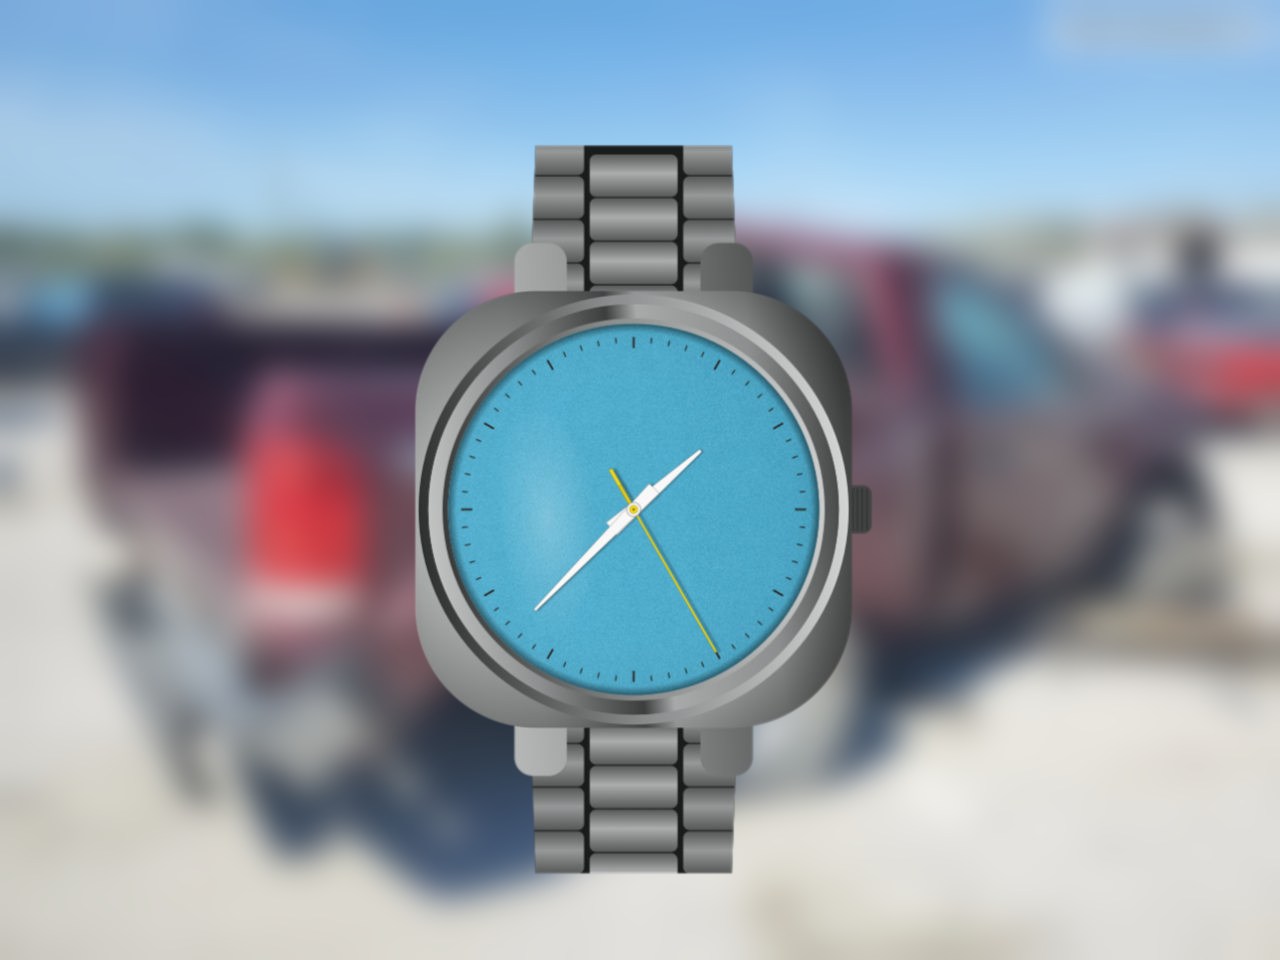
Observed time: **1:37:25**
